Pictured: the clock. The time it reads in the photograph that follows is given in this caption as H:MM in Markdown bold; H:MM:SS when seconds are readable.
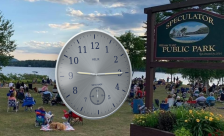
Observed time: **9:15**
